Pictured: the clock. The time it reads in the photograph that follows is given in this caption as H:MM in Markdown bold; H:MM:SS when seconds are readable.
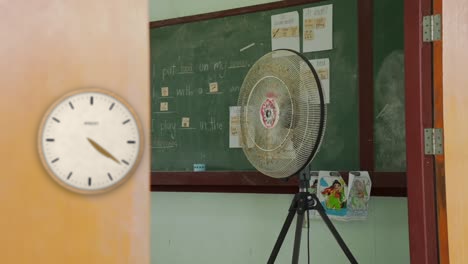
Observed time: **4:21**
